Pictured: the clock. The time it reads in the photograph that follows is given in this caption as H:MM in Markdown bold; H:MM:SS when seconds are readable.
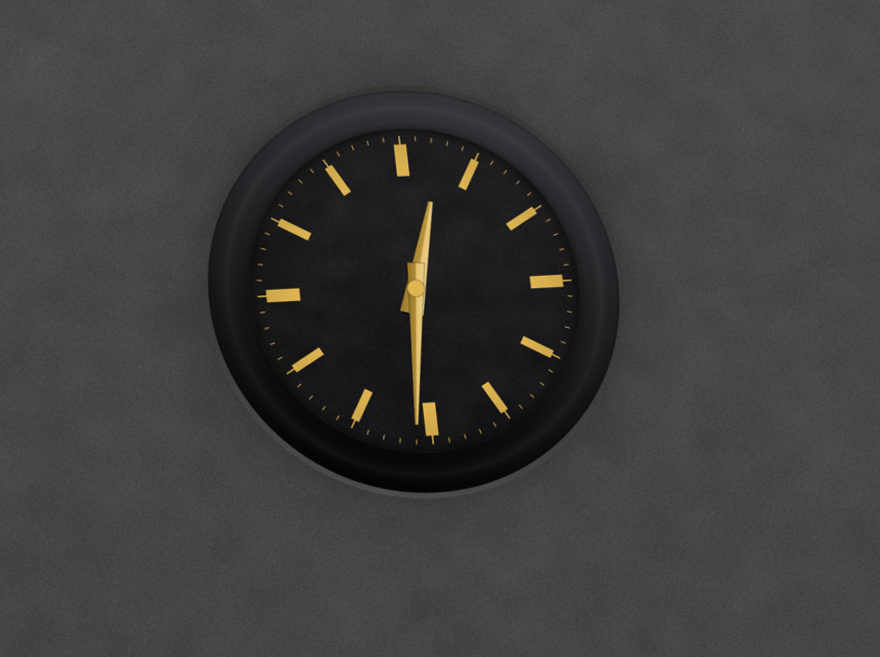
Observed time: **12:31**
